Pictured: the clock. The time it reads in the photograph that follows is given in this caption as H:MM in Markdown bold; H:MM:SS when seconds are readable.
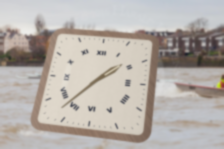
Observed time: **1:37**
